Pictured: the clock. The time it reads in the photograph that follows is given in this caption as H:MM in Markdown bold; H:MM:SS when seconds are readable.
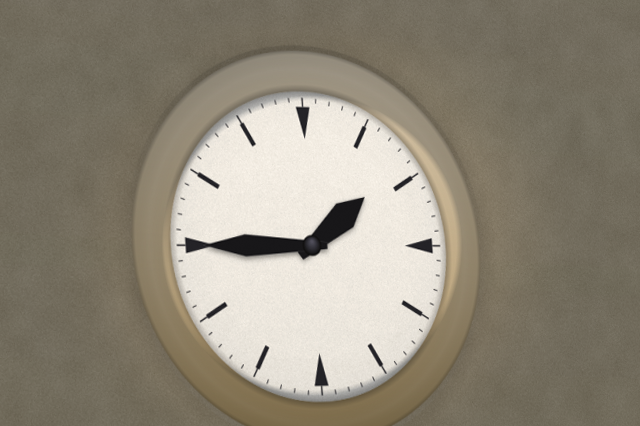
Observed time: **1:45**
